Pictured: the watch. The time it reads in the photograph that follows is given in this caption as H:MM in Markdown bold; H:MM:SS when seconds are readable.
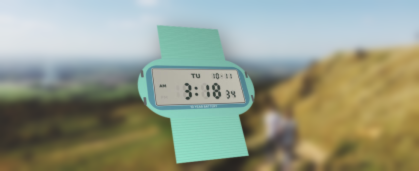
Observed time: **3:18:34**
